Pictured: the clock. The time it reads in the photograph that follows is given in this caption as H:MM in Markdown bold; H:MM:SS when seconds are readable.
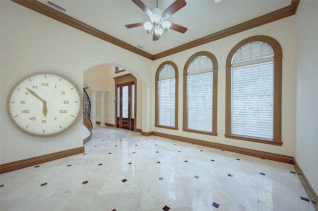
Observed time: **5:52**
